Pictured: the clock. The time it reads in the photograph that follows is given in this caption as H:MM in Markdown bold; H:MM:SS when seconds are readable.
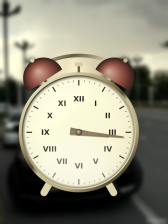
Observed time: **3:16**
